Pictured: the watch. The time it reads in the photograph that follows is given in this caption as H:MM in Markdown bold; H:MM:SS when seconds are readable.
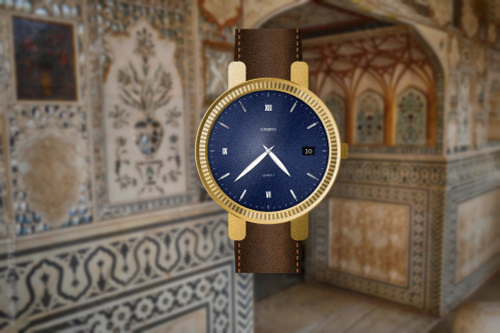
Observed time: **4:38**
